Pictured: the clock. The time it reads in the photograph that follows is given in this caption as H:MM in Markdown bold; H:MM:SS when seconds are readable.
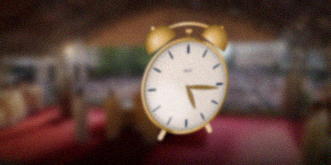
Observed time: **5:16**
